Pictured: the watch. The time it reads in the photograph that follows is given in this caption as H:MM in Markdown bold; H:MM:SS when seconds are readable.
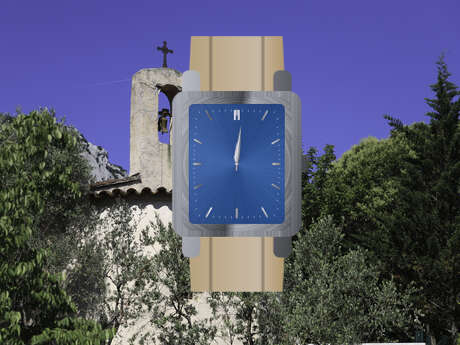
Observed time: **12:01**
